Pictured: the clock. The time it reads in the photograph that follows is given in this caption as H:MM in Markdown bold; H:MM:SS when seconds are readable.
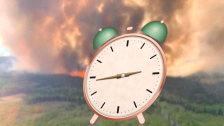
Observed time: **2:44**
